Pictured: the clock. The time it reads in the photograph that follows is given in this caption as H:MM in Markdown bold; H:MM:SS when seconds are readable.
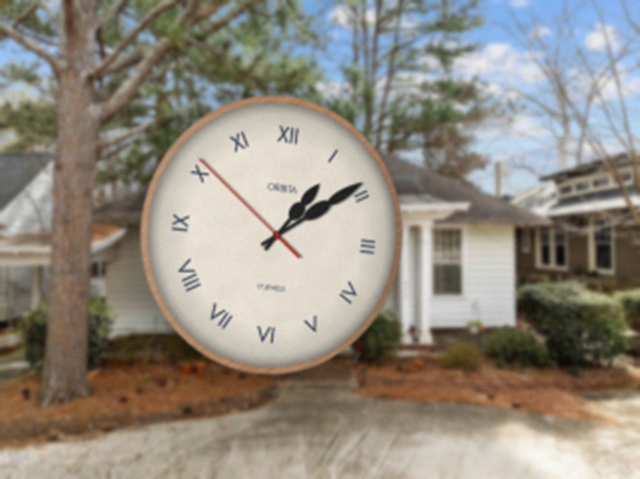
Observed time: **1:08:51**
